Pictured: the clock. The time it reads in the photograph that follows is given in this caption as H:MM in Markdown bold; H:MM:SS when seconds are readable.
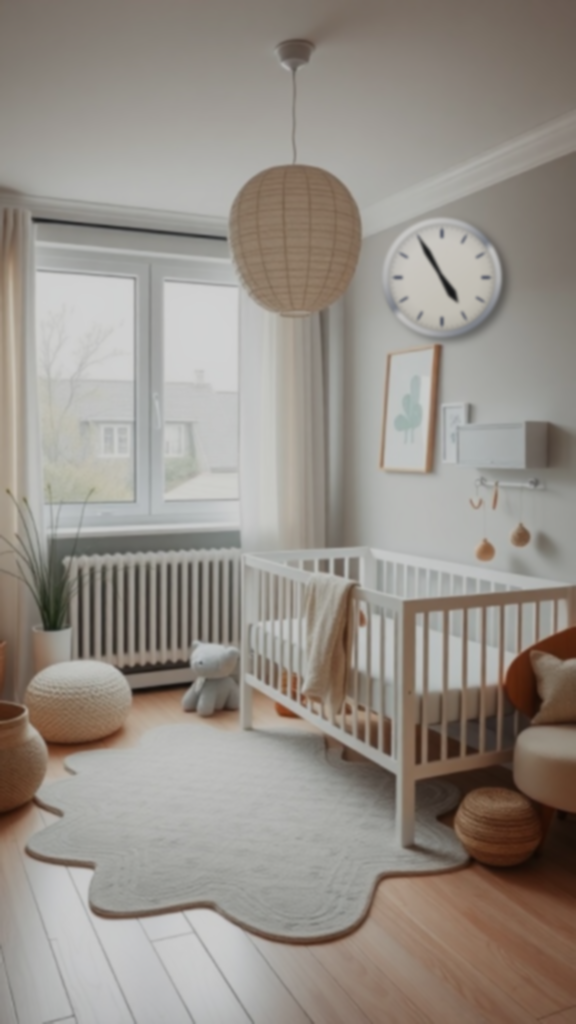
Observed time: **4:55**
